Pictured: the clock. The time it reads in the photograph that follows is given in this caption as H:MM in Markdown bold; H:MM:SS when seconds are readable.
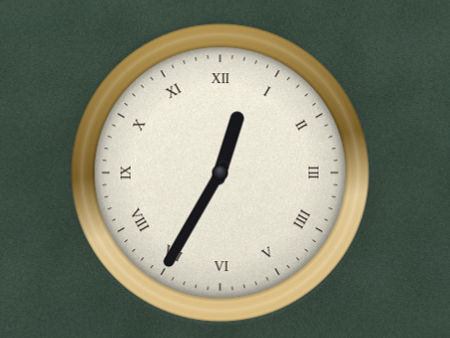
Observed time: **12:35**
